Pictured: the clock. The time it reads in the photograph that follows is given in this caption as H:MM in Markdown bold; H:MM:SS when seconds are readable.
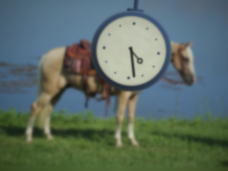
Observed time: **4:28**
